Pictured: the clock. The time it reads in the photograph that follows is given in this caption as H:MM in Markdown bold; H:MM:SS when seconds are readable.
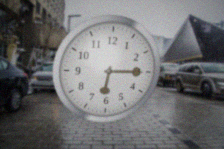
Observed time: **6:15**
